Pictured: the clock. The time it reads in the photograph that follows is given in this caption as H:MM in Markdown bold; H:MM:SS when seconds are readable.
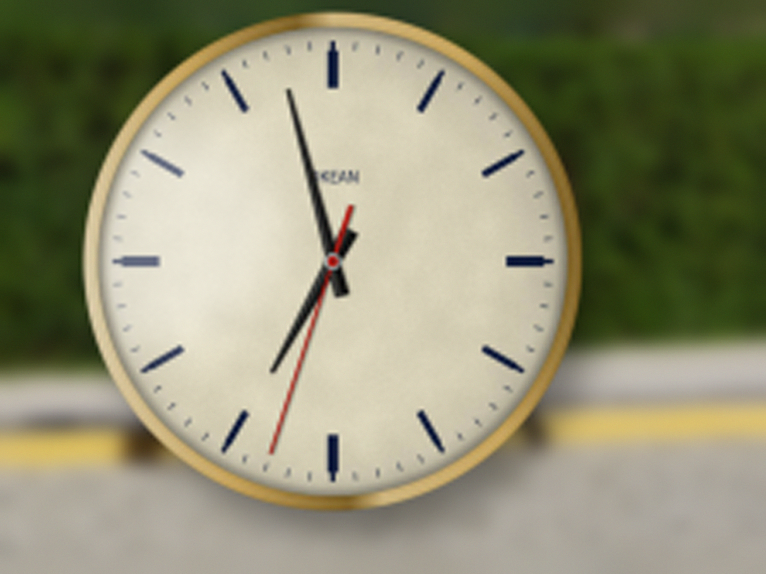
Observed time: **6:57:33**
